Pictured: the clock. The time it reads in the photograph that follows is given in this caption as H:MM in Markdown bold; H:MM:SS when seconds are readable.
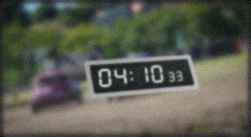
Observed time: **4:10**
